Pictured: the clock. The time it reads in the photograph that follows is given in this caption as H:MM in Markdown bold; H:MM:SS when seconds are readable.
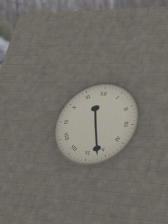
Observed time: **11:27**
